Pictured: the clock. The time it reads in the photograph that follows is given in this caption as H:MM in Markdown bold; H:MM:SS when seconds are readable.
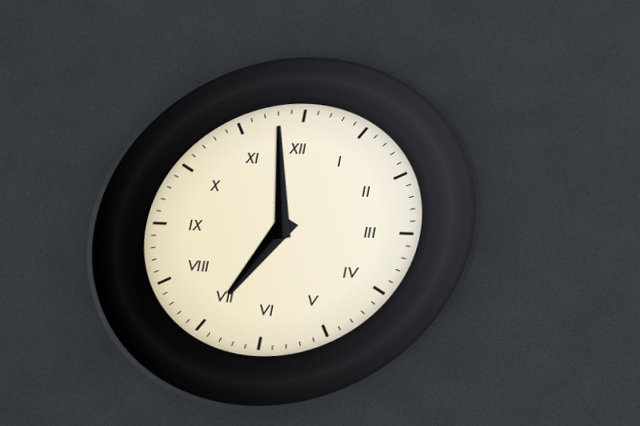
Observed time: **6:58**
